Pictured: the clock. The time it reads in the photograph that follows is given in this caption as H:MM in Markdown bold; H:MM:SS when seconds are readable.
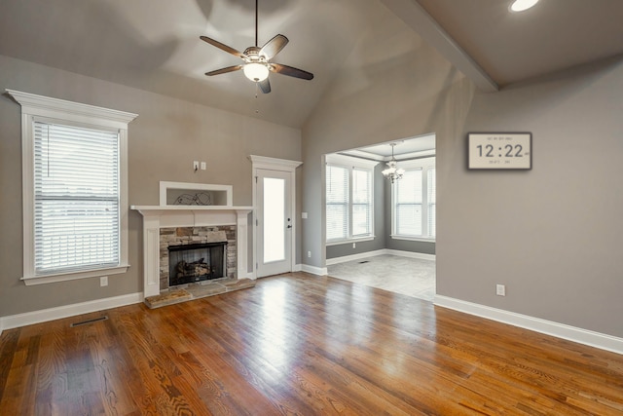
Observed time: **12:22**
